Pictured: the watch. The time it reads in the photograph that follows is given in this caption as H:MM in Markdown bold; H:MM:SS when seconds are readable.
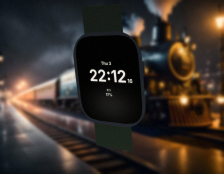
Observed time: **22:12**
